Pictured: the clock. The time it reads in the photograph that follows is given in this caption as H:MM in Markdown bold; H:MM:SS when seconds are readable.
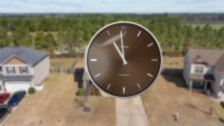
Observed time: **10:59**
